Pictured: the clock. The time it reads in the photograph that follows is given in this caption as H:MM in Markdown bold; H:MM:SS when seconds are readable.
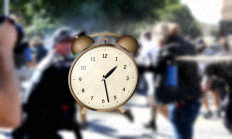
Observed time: **1:28**
